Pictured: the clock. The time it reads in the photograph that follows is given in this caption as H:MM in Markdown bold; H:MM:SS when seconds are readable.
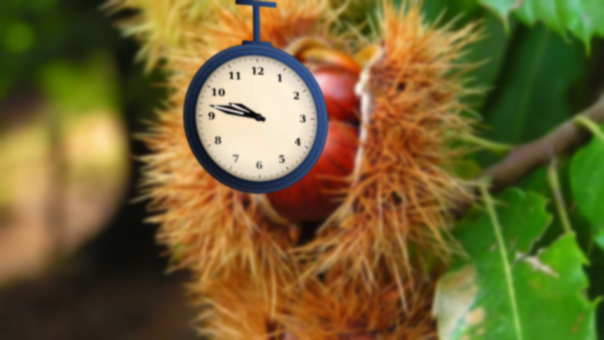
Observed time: **9:47**
